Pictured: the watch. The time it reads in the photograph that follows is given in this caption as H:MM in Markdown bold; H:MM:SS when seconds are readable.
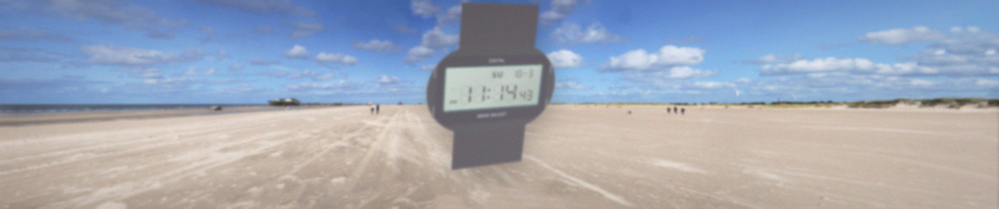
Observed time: **11:14**
